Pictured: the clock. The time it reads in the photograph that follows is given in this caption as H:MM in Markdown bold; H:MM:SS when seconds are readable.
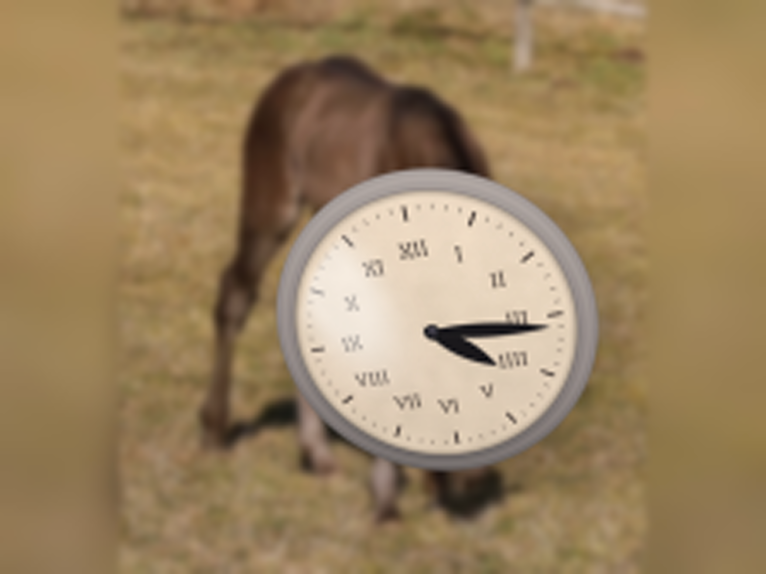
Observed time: **4:16**
